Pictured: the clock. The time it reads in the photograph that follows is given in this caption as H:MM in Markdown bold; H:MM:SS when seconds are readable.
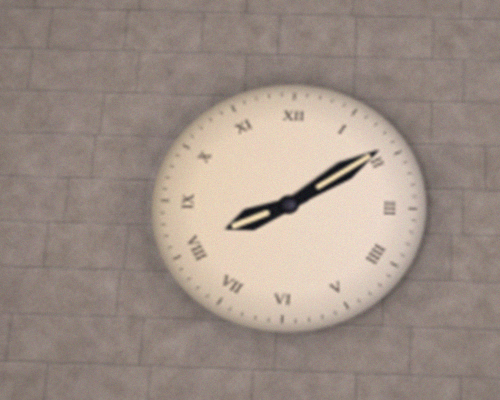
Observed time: **8:09**
